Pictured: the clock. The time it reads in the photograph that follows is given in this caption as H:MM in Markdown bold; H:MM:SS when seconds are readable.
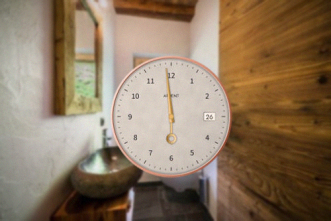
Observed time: **5:59**
